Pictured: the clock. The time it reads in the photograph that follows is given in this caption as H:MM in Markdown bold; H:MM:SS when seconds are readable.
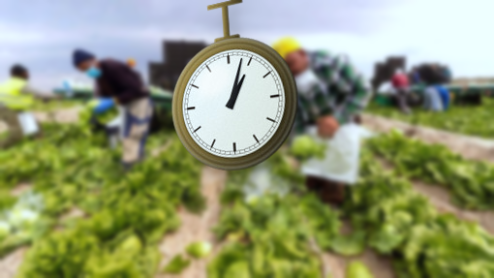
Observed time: **1:03**
